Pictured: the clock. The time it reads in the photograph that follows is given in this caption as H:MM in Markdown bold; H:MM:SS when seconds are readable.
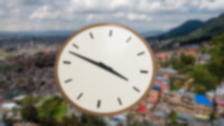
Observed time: **3:48**
